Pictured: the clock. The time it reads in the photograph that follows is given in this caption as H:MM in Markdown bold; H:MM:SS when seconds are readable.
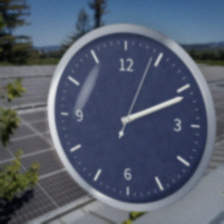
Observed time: **2:11:04**
